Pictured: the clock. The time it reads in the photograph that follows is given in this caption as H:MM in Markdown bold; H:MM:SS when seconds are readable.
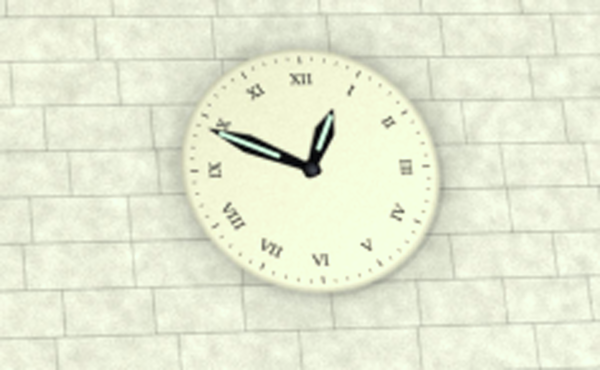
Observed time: **12:49**
